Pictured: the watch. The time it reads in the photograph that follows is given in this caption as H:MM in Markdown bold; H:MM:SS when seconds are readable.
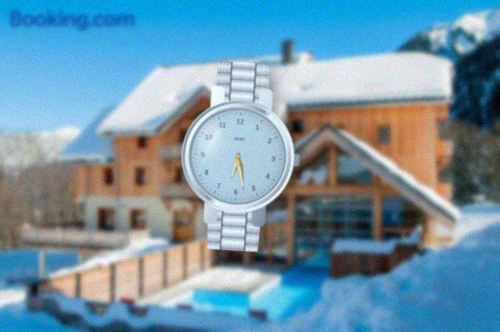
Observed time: **6:28**
